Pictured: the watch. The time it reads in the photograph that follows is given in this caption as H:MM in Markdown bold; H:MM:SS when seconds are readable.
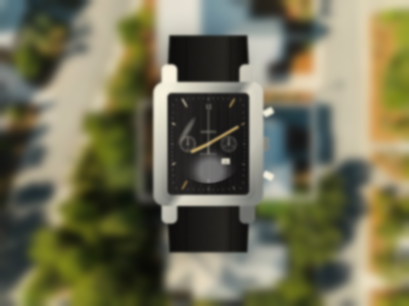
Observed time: **8:10**
